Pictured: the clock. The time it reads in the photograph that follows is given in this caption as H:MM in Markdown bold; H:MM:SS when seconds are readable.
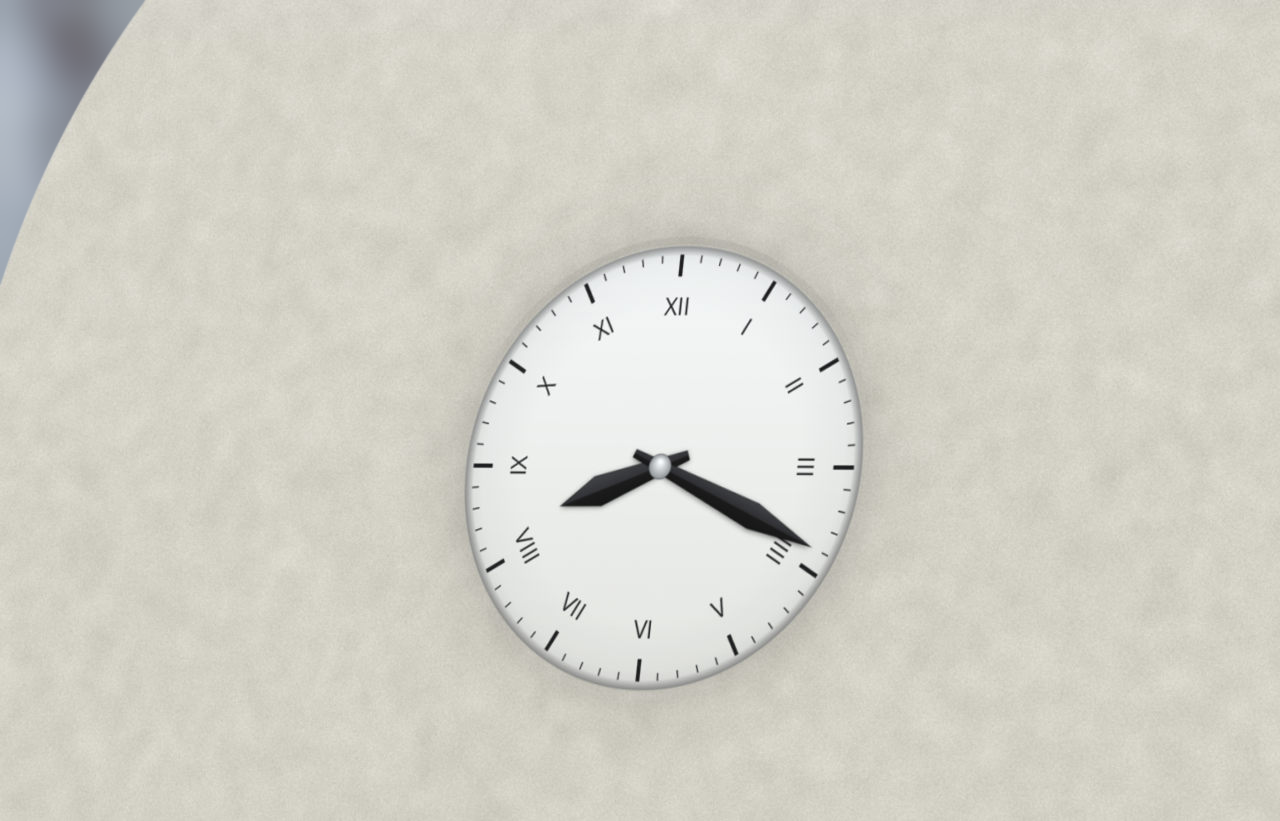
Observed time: **8:19**
